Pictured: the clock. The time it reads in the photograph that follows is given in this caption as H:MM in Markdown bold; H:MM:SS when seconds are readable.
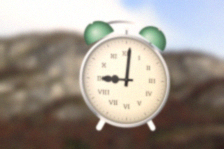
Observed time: **9:01**
